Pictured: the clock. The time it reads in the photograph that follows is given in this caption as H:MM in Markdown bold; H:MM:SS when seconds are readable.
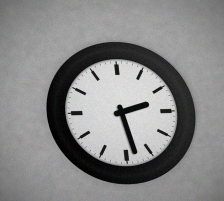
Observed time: **2:28**
